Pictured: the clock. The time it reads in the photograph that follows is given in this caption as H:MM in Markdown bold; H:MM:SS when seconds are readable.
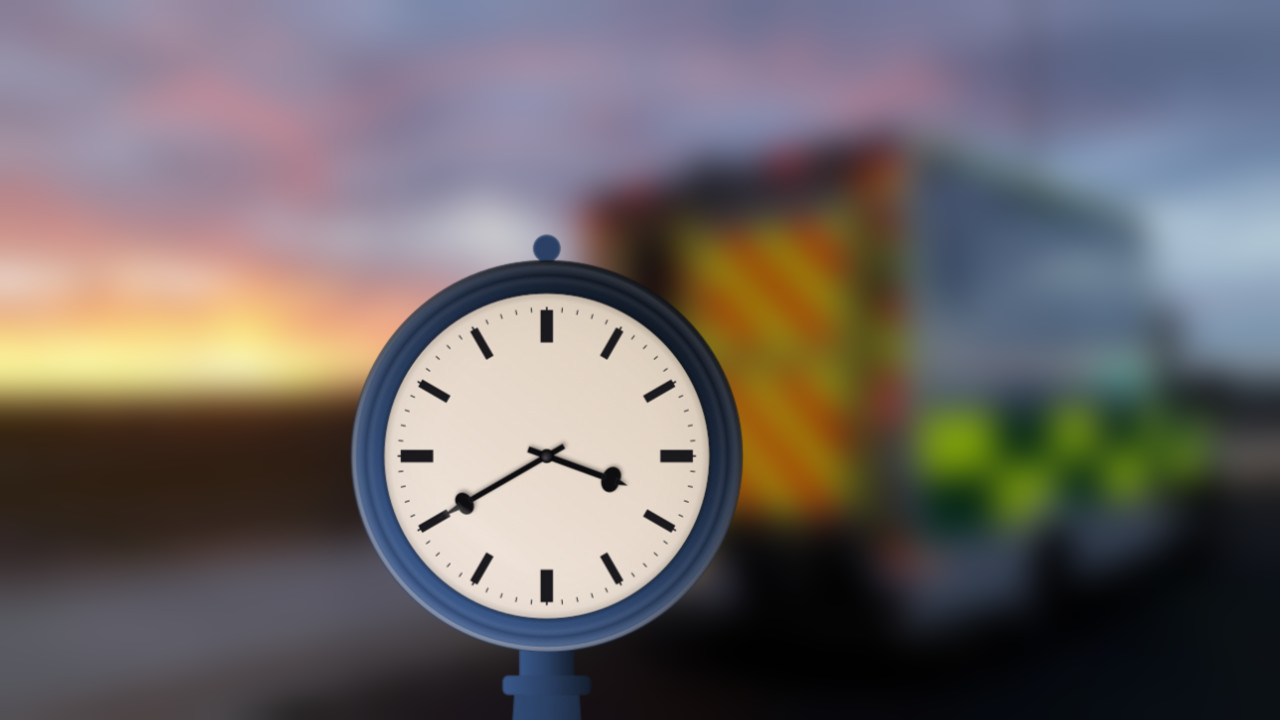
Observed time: **3:40**
